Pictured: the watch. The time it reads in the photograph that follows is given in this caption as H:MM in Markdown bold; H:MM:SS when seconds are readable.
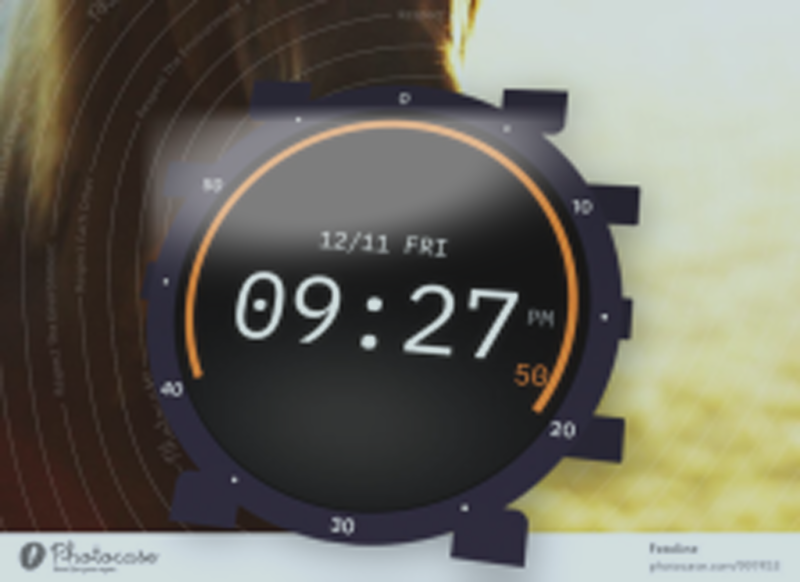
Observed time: **9:27:50**
